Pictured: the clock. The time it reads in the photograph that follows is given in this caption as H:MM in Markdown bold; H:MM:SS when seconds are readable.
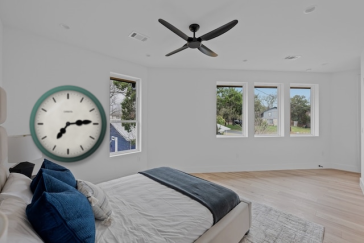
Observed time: **7:14**
